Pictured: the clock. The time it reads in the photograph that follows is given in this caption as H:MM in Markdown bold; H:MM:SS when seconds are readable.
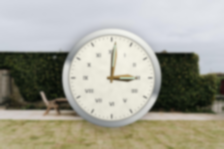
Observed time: **3:01**
